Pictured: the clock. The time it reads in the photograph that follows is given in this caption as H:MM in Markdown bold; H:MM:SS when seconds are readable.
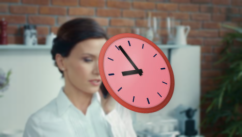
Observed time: **8:56**
